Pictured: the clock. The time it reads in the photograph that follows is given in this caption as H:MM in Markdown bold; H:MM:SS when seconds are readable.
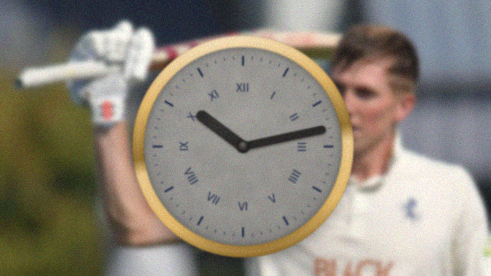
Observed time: **10:13**
